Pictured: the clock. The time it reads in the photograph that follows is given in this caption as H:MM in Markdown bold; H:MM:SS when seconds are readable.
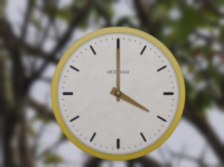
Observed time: **4:00**
